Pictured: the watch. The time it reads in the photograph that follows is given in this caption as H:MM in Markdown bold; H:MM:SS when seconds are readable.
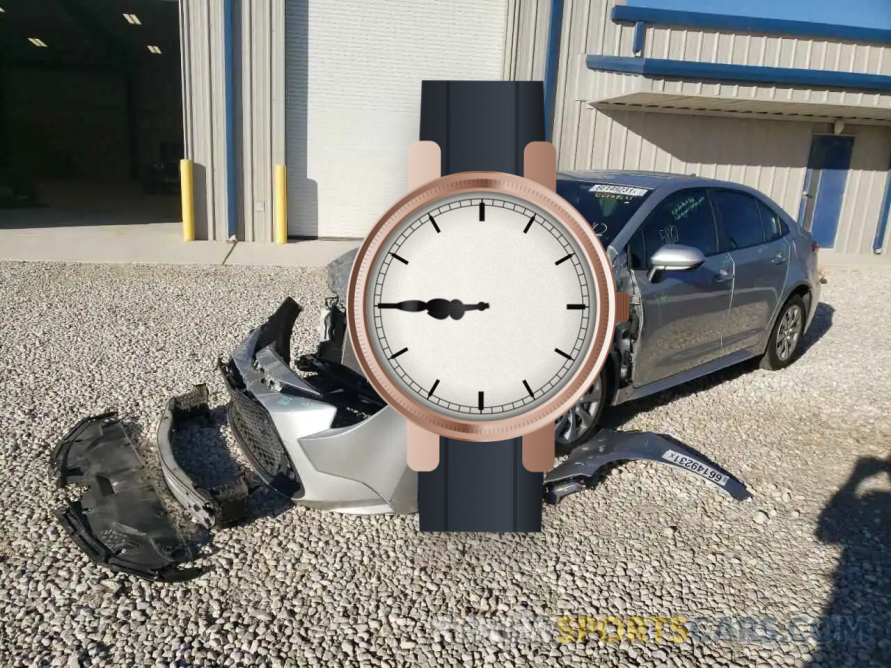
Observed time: **8:45**
